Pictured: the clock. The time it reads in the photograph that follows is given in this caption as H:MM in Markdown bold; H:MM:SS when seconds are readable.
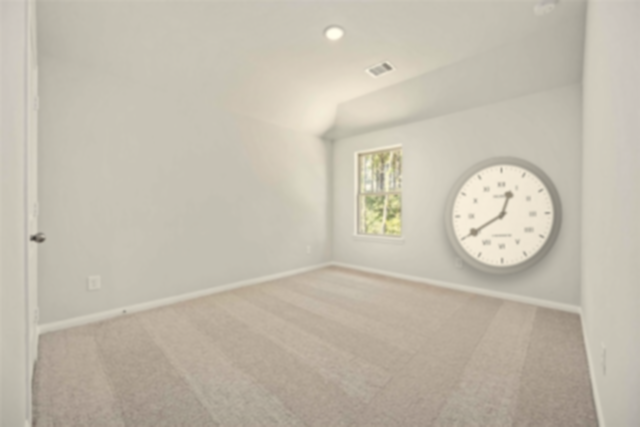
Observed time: **12:40**
